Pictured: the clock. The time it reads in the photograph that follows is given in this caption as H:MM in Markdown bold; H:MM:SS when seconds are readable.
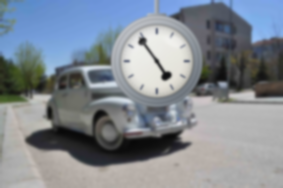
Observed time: **4:54**
